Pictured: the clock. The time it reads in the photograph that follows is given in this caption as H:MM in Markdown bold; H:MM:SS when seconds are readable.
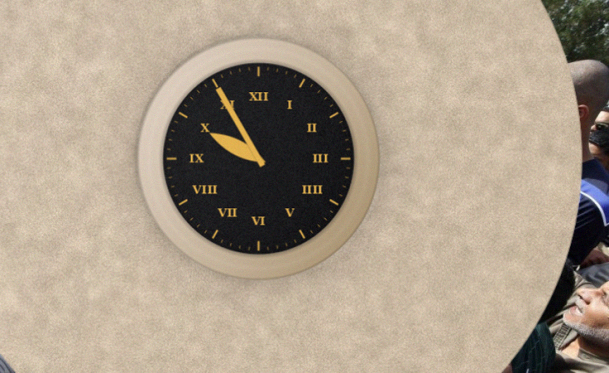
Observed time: **9:55**
